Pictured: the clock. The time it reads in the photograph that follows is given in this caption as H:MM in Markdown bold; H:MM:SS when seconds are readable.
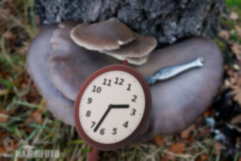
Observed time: **2:33**
